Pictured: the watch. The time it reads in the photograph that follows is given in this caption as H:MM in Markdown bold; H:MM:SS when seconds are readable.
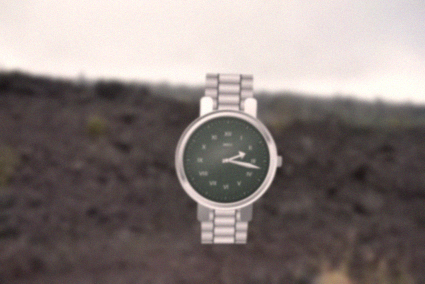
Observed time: **2:17**
